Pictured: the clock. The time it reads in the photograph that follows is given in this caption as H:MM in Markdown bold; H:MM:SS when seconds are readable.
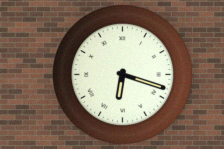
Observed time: **6:18**
